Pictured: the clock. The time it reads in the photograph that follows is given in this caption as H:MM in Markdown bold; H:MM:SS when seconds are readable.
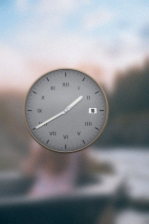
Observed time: **1:40**
